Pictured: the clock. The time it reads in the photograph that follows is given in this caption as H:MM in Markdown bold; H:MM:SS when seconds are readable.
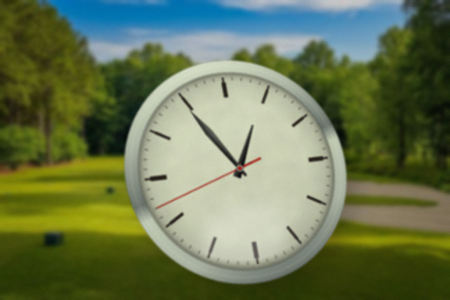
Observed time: **12:54:42**
